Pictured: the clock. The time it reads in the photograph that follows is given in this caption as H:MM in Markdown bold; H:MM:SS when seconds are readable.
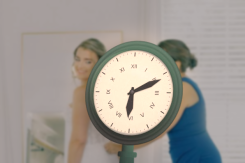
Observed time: **6:11**
